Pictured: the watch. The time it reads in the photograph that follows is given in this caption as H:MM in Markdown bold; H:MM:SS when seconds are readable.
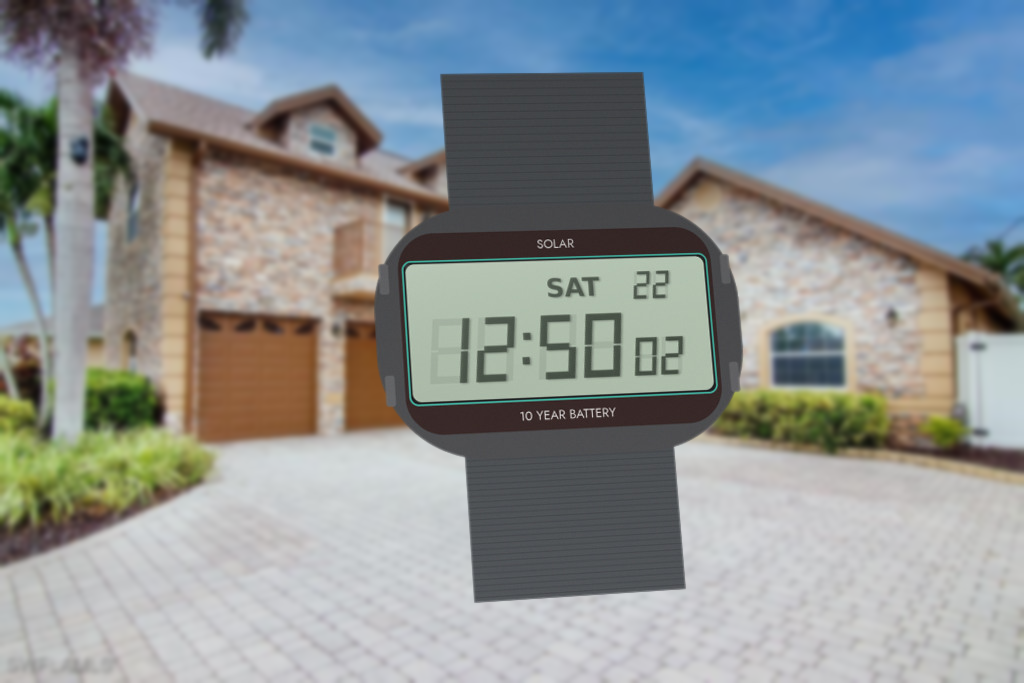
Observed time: **12:50:02**
